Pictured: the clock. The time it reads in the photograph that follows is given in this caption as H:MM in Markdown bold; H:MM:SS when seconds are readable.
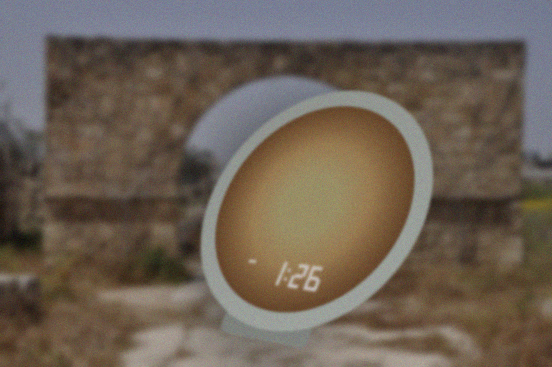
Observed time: **1:26**
